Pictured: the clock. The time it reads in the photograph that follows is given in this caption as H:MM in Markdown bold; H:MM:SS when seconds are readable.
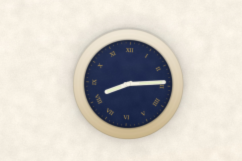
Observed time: **8:14**
